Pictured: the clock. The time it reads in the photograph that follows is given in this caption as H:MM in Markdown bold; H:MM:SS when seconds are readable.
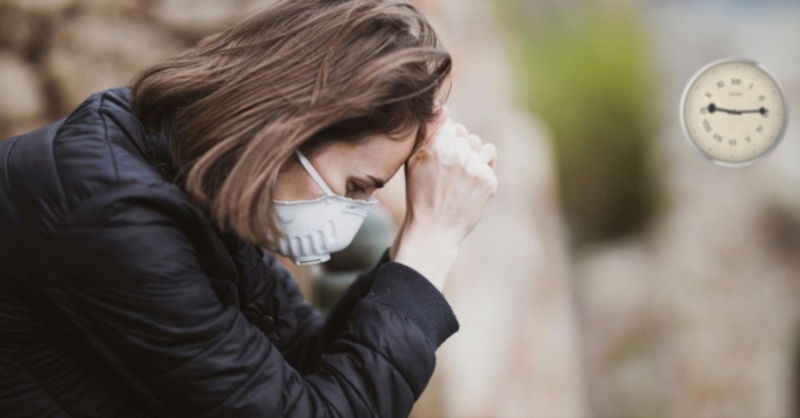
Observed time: **9:14**
